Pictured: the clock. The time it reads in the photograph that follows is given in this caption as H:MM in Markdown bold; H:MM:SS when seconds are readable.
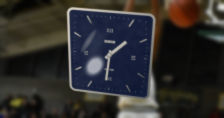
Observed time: **1:31**
